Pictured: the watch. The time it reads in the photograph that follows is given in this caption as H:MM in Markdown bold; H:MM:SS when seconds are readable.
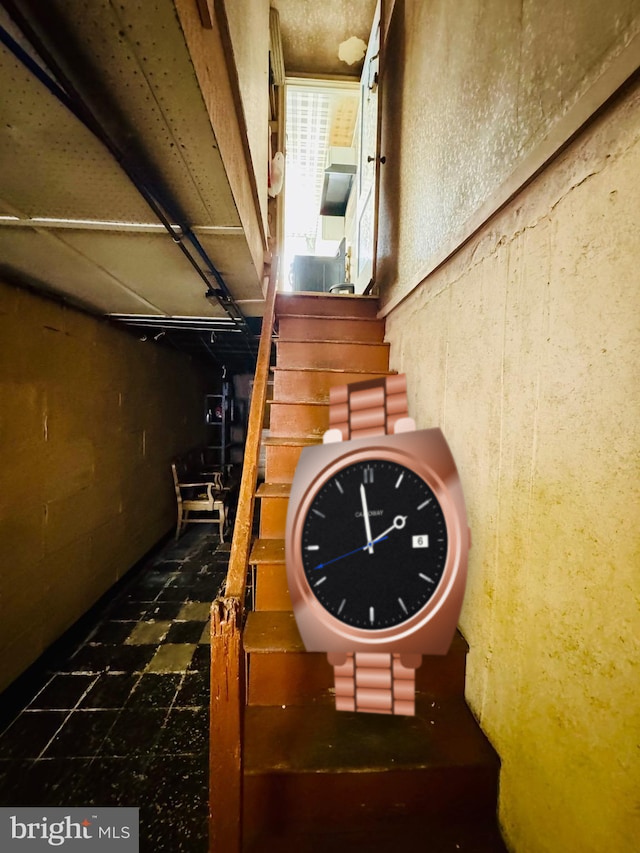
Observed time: **1:58:42**
